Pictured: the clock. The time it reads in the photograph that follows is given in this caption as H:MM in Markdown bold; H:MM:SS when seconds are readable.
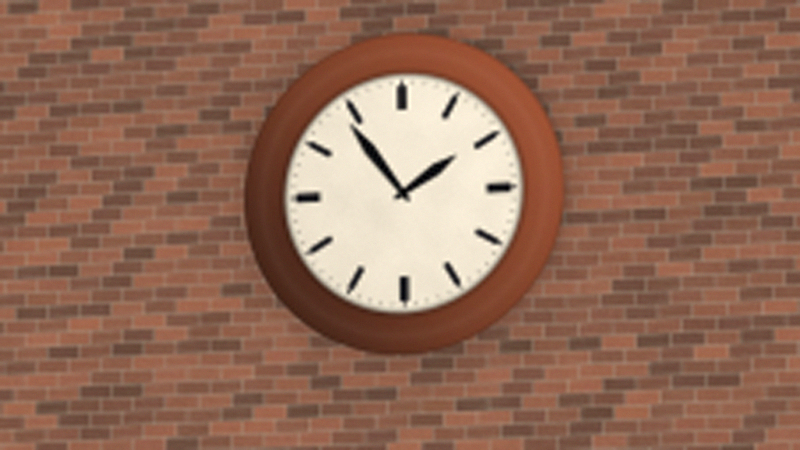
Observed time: **1:54**
